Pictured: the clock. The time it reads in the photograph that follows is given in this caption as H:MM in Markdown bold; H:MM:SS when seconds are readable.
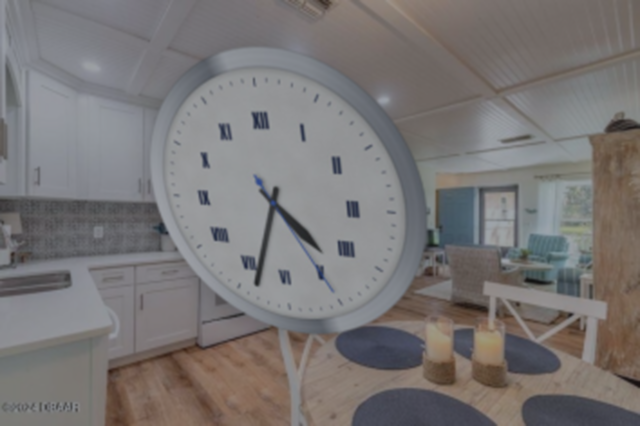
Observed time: **4:33:25**
